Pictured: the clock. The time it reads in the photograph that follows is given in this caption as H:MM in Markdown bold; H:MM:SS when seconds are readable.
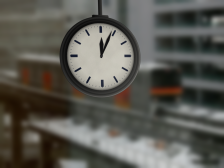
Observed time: **12:04**
